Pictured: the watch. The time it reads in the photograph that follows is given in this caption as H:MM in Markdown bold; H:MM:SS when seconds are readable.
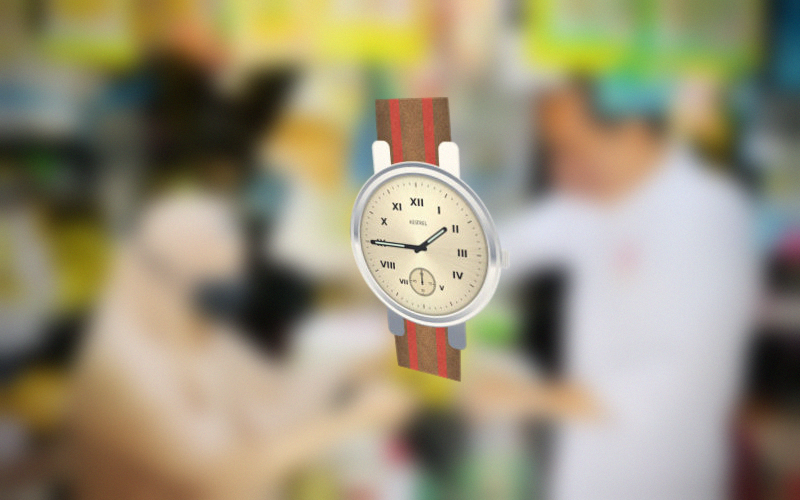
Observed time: **1:45**
